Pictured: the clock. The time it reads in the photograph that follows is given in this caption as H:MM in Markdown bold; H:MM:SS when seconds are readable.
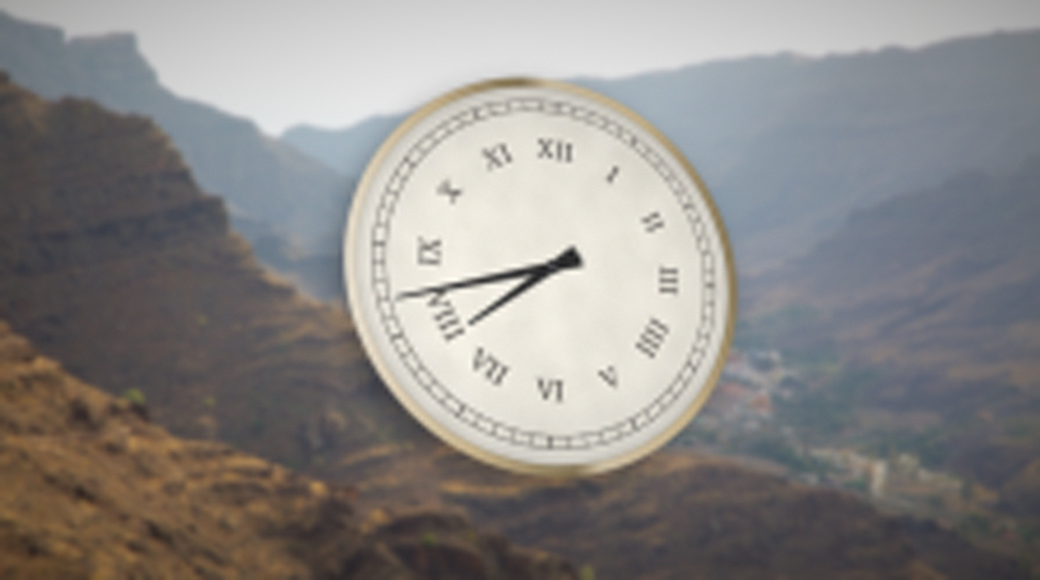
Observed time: **7:42**
